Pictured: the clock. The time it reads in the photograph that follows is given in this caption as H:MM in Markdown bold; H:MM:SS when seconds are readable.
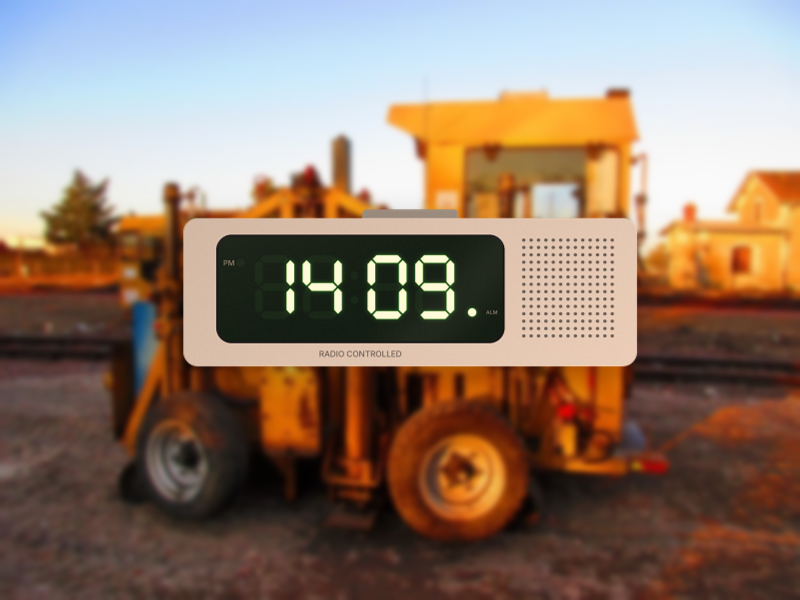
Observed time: **14:09**
